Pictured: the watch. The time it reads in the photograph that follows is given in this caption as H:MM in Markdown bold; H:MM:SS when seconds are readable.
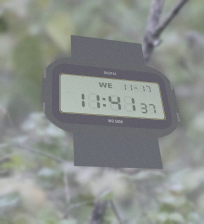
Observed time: **11:41:37**
